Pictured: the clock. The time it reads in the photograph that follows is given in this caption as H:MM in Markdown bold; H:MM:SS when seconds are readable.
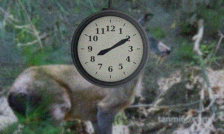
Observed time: **8:10**
